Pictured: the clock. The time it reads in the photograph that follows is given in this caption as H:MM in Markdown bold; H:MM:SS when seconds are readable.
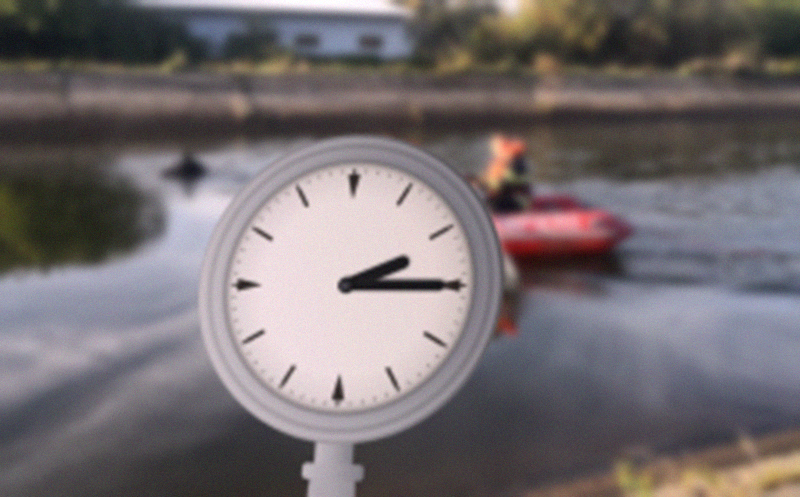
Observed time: **2:15**
